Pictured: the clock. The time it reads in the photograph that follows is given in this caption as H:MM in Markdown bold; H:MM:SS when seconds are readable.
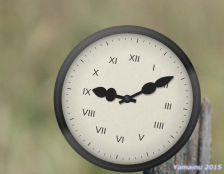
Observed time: **9:09**
